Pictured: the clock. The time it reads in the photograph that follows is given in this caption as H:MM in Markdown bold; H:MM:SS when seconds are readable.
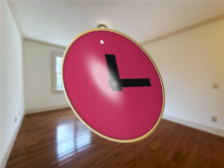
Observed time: **12:16**
